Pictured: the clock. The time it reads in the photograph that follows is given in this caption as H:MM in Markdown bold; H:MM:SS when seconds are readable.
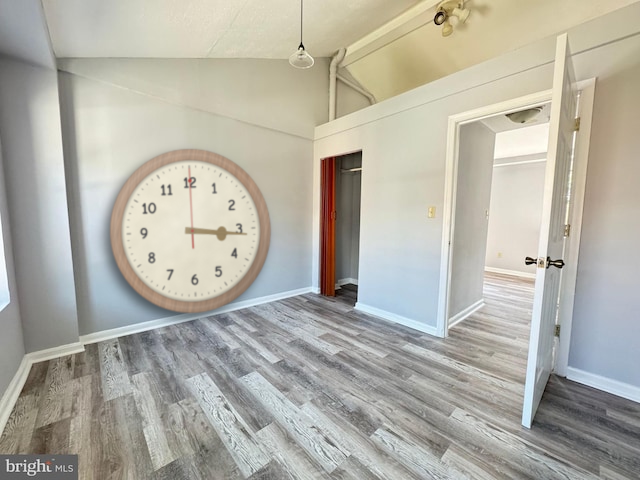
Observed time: **3:16:00**
